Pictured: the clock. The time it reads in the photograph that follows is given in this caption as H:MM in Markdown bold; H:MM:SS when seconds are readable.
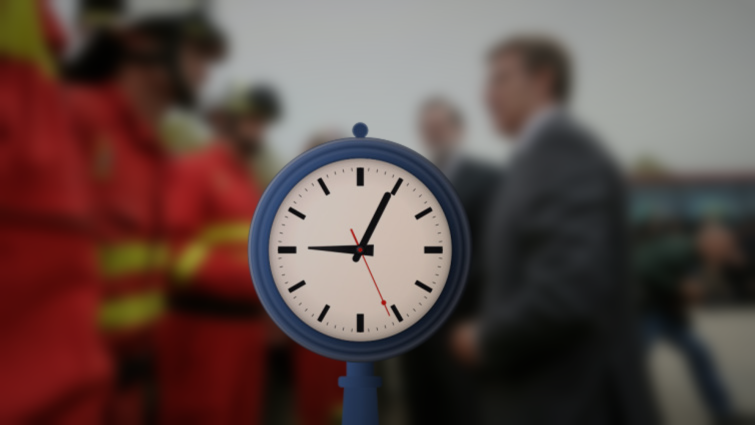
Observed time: **9:04:26**
